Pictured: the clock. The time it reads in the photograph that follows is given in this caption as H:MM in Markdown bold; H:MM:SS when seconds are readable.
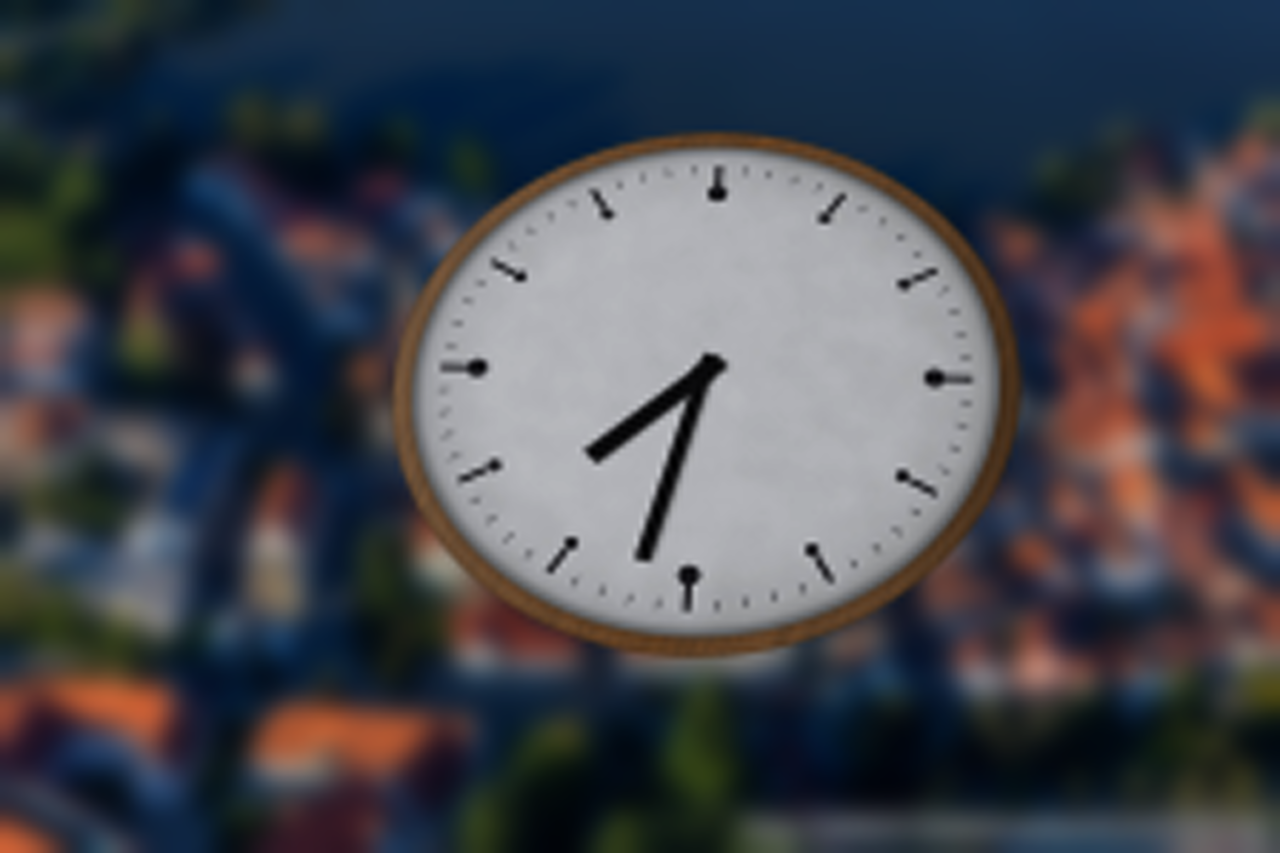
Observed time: **7:32**
